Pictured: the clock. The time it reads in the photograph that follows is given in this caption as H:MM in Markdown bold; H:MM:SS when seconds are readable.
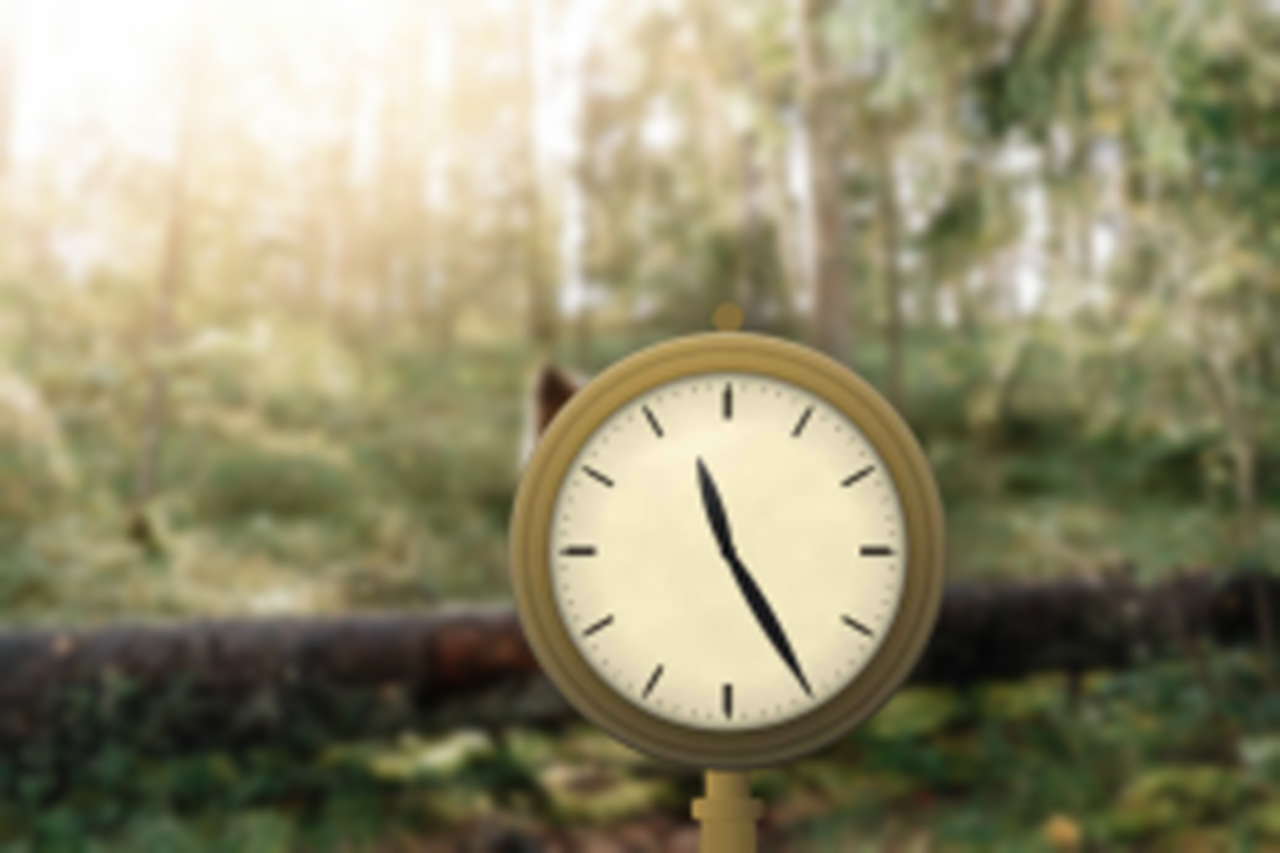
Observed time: **11:25**
